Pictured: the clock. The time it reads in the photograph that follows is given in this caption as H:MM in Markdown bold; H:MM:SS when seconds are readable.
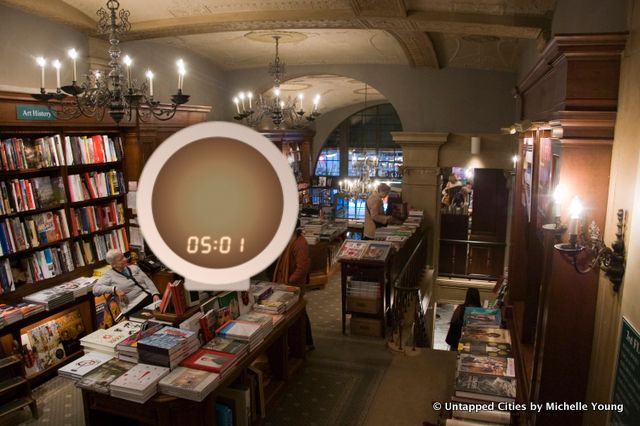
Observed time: **5:01**
